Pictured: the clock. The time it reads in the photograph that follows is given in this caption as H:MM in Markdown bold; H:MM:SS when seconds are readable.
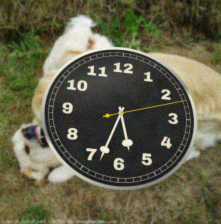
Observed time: **5:33:12**
